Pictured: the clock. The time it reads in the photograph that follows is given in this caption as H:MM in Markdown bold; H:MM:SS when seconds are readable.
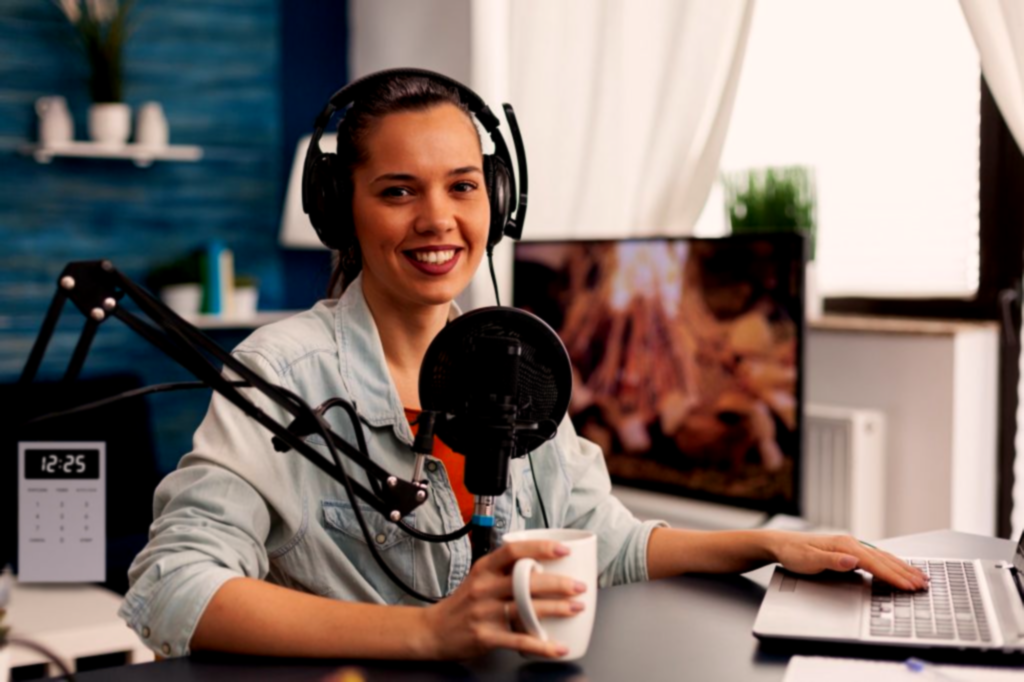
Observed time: **12:25**
